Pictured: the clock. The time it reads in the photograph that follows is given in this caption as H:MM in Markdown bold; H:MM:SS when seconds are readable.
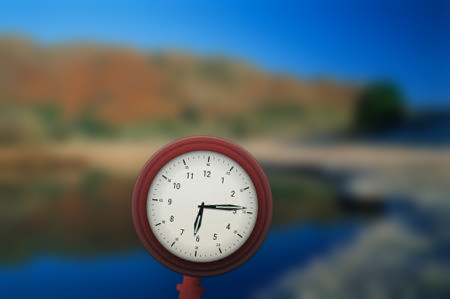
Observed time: **6:14**
